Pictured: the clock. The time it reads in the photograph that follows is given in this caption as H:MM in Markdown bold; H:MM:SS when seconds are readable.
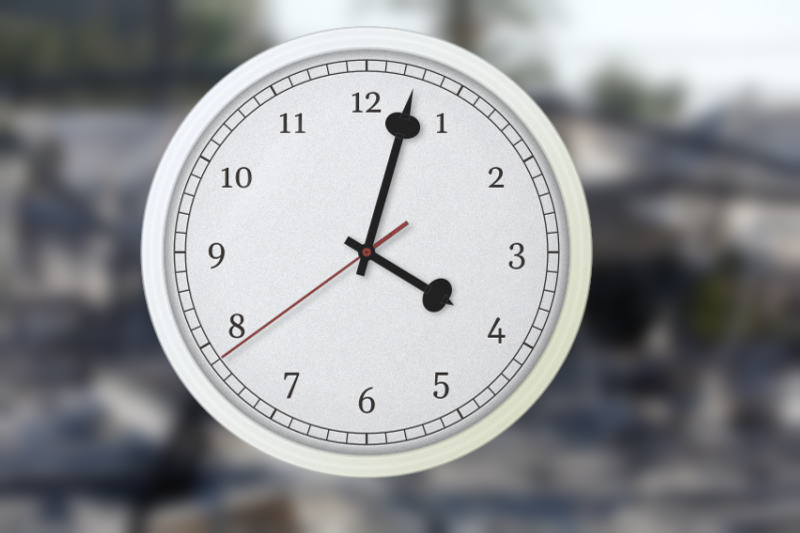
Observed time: **4:02:39**
